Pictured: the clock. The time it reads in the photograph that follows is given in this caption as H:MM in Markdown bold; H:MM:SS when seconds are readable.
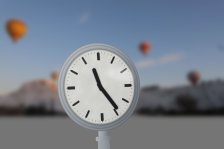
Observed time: **11:24**
